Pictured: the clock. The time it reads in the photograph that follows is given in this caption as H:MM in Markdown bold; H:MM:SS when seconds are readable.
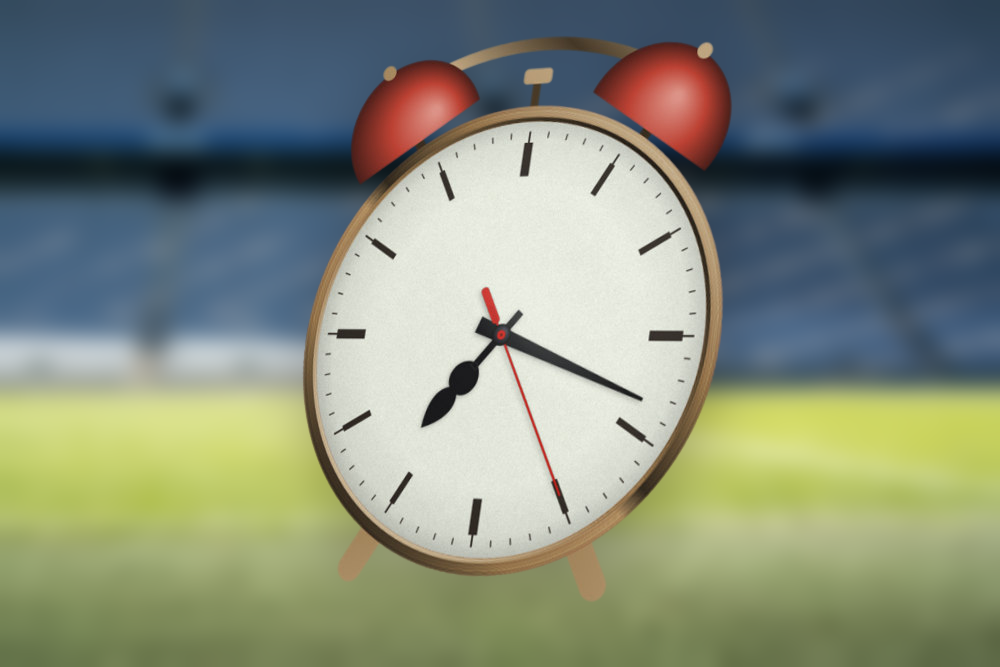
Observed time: **7:18:25**
